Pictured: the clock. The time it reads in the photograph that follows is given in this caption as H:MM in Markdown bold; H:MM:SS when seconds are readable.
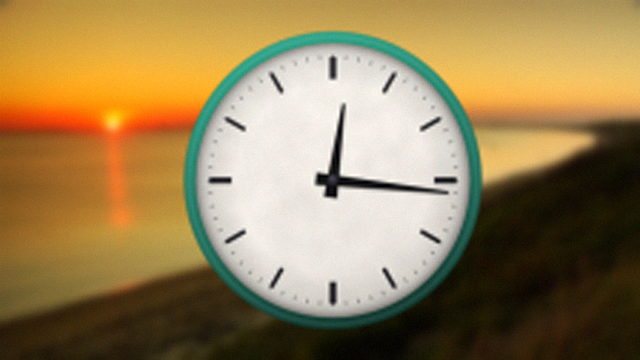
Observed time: **12:16**
